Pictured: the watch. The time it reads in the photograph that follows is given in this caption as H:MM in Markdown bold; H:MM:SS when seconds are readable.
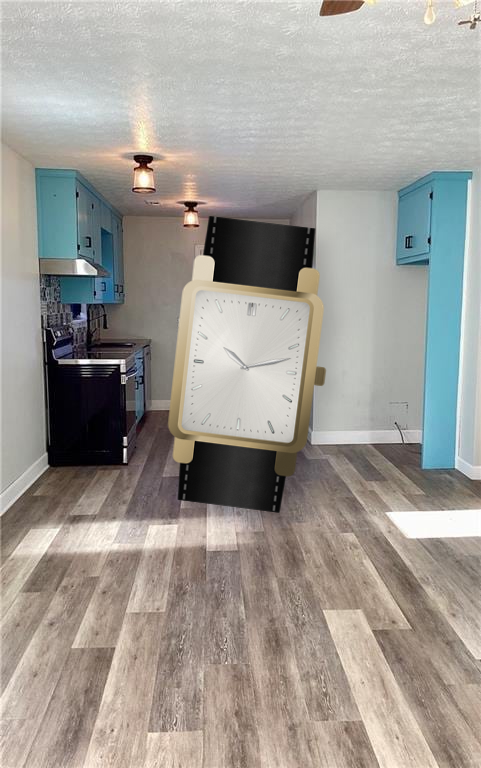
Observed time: **10:12**
